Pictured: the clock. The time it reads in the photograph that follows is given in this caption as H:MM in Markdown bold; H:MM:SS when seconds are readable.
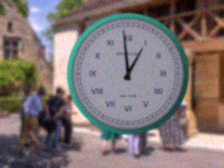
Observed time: **12:59**
